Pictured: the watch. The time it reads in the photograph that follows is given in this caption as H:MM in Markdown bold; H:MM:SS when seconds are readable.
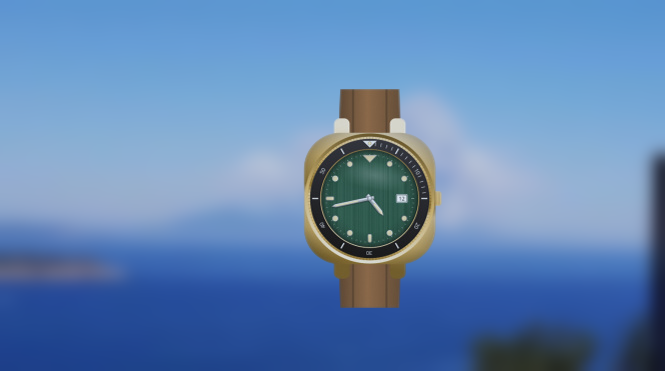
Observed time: **4:43**
